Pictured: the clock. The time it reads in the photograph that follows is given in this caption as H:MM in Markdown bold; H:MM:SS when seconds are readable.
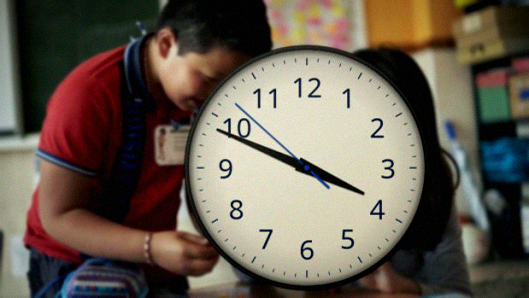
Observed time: **3:48:52**
